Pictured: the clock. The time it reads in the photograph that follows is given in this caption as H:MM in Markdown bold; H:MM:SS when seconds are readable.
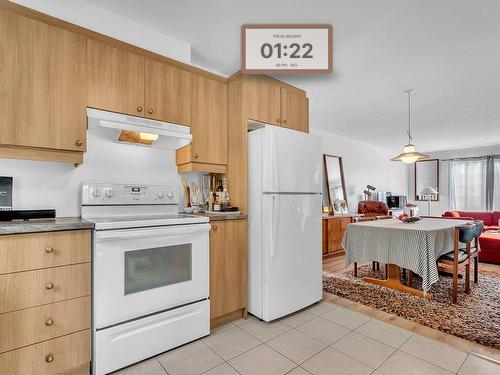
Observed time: **1:22**
